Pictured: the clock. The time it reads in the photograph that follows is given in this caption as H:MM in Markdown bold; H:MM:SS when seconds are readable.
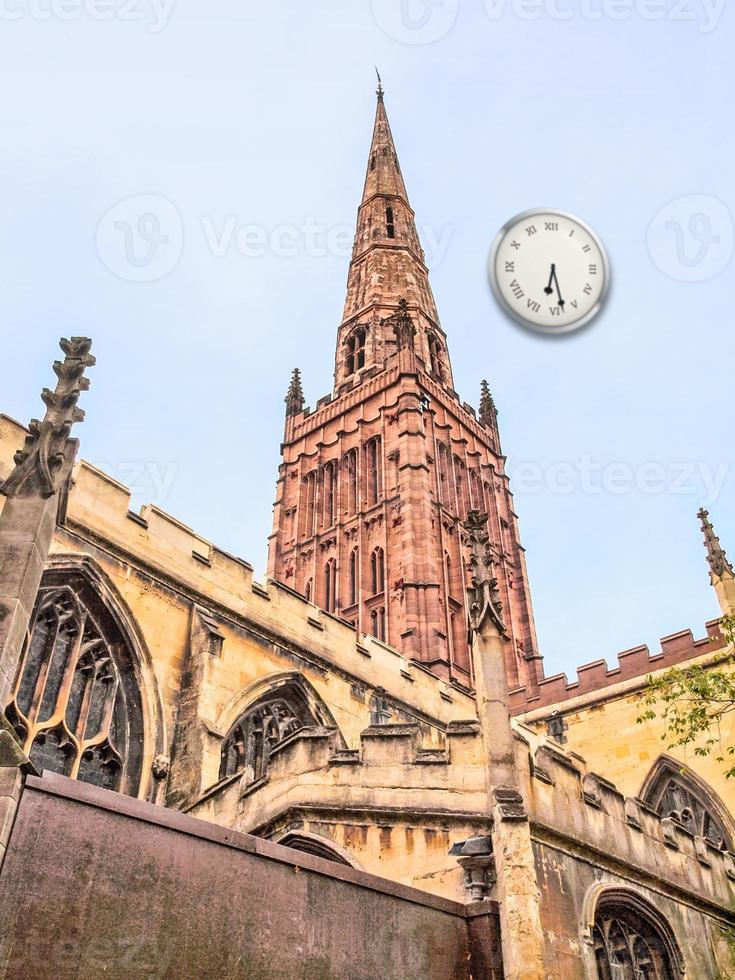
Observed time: **6:28**
